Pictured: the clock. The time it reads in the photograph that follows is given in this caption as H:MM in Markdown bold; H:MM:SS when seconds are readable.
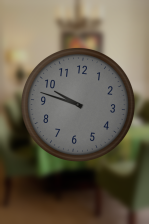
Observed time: **9:47**
